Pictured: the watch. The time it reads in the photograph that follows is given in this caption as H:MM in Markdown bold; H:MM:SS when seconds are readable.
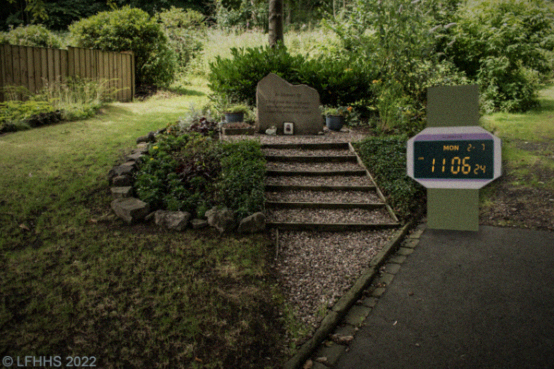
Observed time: **11:06:24**
